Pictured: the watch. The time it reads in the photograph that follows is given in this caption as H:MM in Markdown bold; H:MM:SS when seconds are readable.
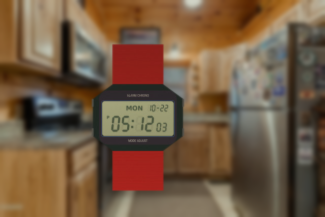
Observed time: **5:12:03**
